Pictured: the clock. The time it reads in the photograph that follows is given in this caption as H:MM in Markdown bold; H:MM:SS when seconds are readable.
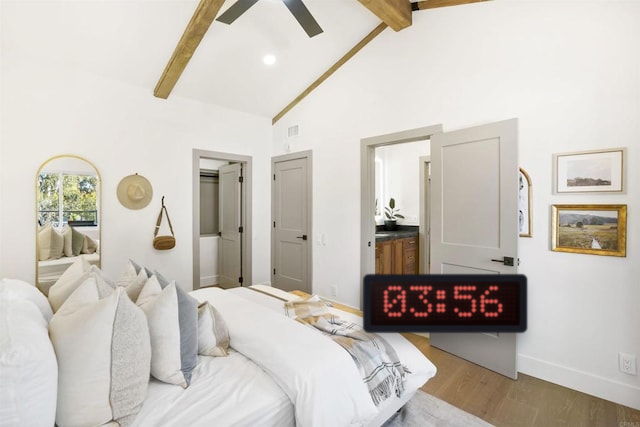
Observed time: **3:56**
